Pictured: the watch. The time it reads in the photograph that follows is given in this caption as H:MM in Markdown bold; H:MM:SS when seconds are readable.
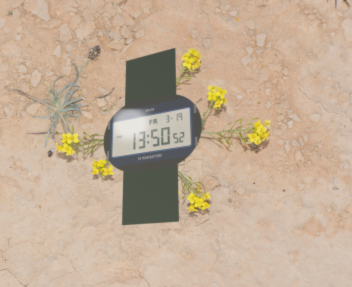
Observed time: **13:50:52**
